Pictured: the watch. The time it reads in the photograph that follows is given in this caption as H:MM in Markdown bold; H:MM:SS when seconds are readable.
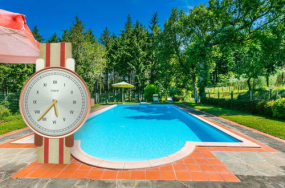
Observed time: **5:37**
